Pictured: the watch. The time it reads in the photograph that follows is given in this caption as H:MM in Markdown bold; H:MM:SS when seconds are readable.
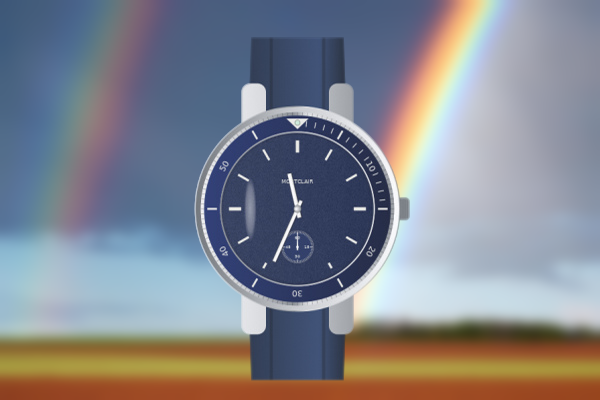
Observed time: **11:34**
